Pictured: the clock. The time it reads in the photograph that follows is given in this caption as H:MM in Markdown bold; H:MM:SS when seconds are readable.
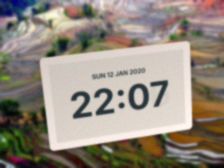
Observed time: **22:07**
